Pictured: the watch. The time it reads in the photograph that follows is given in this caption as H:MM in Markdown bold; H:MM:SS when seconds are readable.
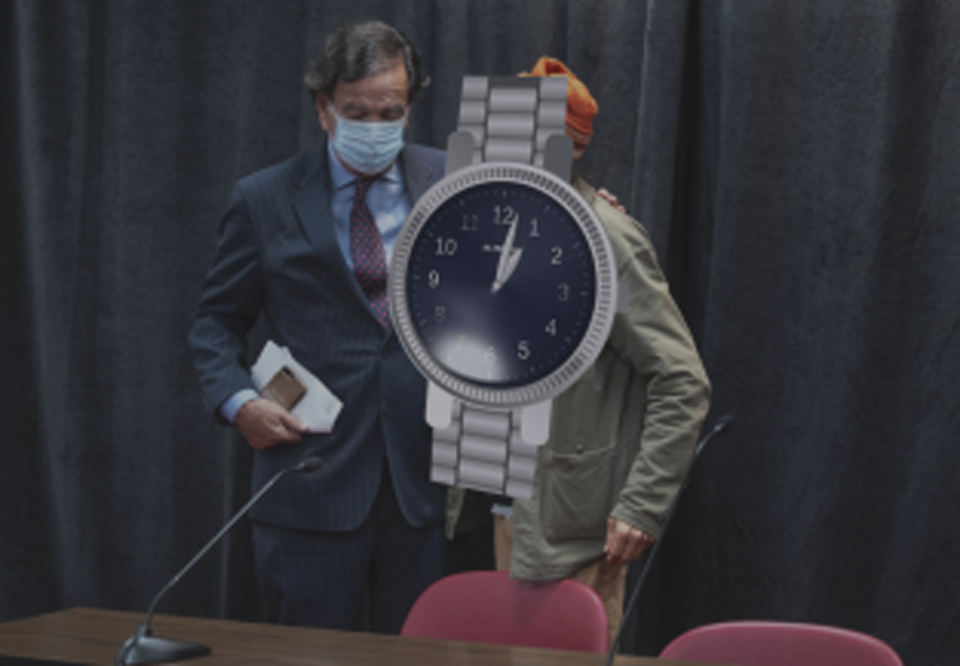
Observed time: **1:02**
